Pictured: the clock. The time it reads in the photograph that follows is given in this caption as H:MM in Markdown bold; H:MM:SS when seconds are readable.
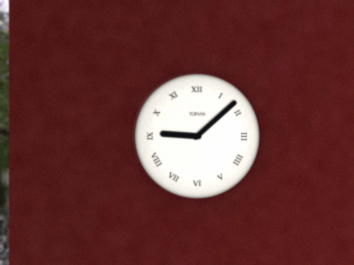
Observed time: **9:08**
